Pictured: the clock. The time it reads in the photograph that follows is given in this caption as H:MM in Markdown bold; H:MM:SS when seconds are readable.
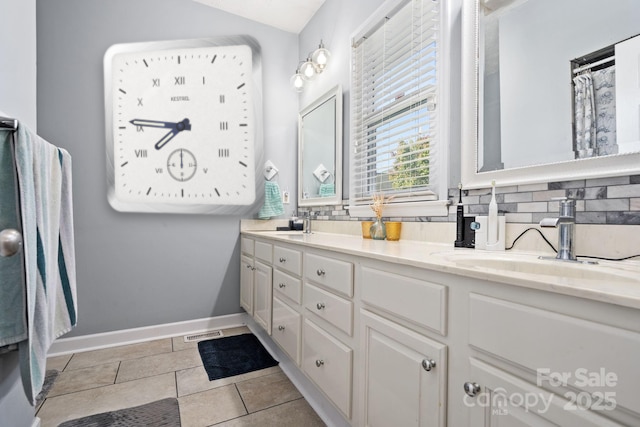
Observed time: **7:46**
